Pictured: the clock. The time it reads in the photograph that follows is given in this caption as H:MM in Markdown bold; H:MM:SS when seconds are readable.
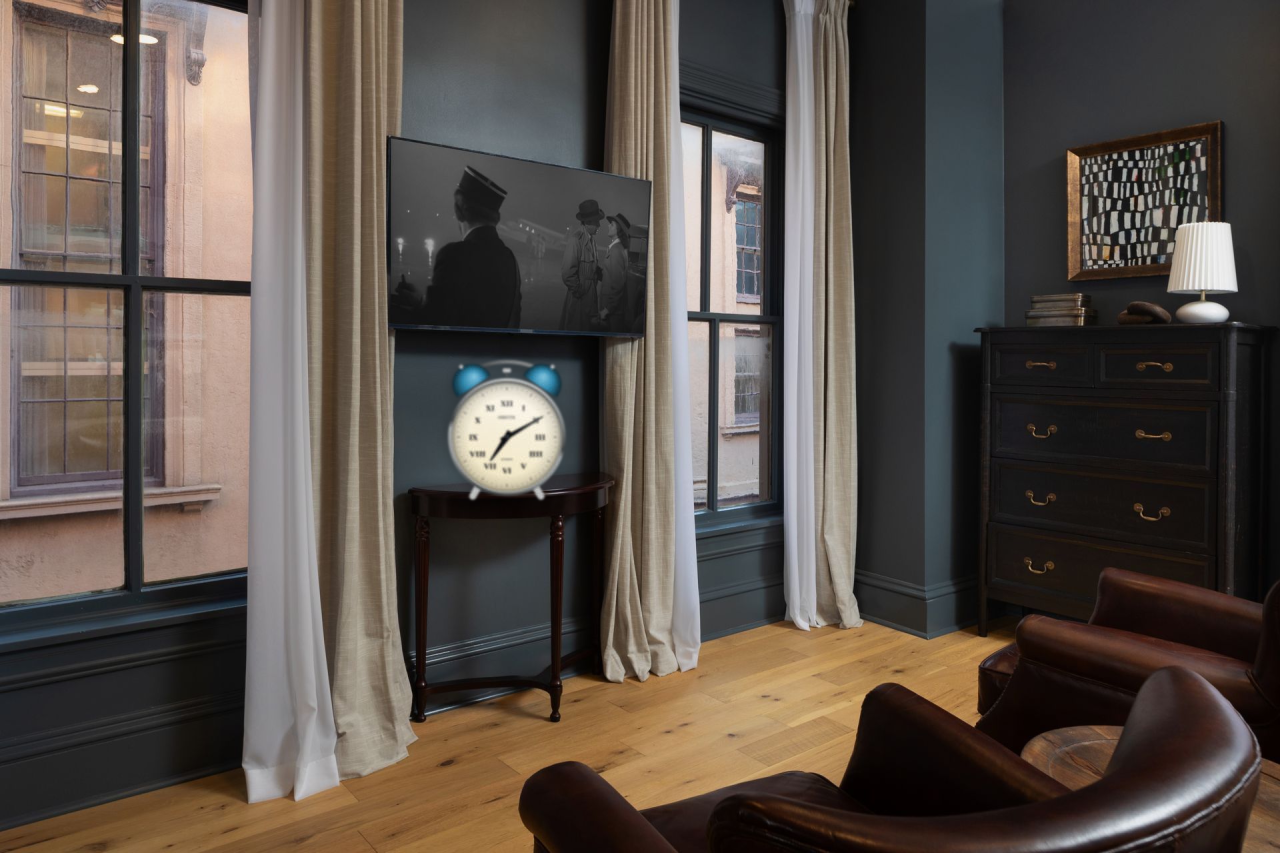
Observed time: **7:10**
